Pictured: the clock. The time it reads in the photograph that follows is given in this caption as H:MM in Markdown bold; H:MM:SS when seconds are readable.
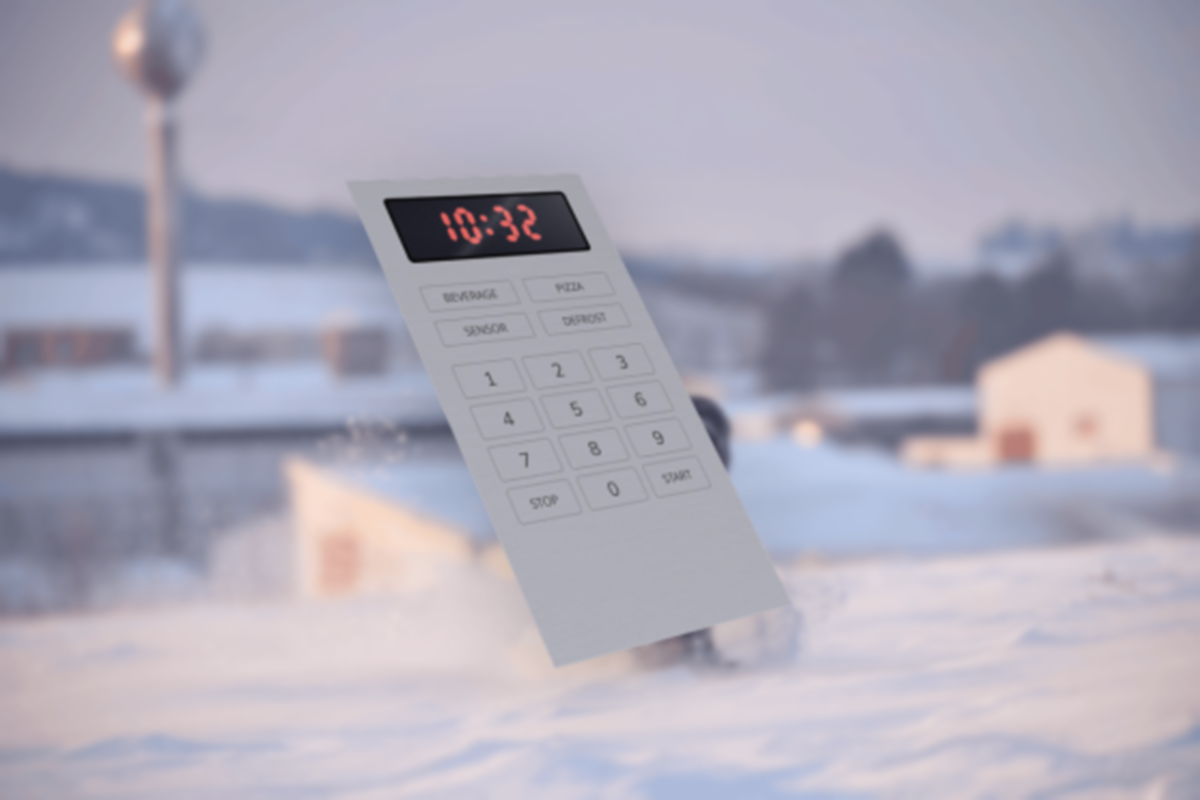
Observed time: **10:32**
